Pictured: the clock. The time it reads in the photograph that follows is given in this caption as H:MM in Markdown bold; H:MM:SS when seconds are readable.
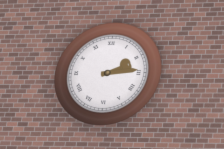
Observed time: **2:14**
